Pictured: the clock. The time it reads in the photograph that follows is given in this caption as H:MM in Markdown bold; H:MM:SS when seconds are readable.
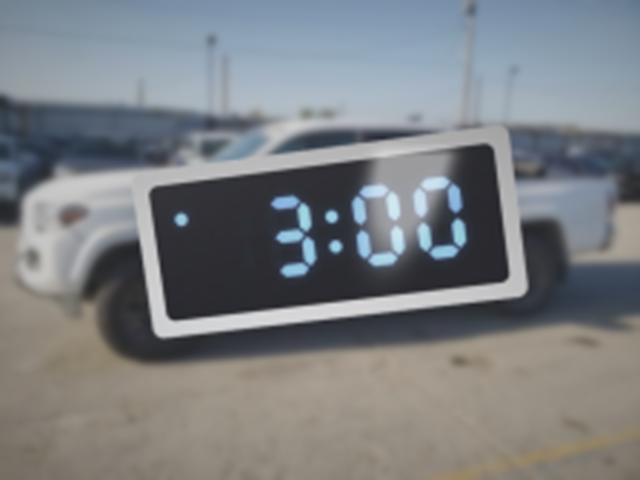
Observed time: **3:00**
